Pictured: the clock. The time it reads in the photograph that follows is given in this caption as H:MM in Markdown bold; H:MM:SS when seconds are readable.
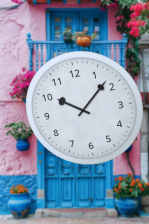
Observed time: **10:08**
